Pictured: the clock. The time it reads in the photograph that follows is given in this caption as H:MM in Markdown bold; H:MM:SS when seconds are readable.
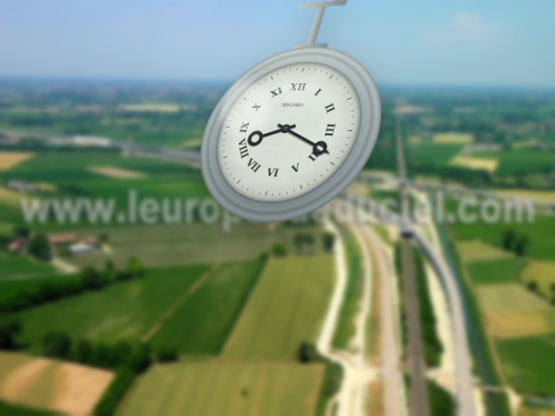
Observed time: **8:19**
